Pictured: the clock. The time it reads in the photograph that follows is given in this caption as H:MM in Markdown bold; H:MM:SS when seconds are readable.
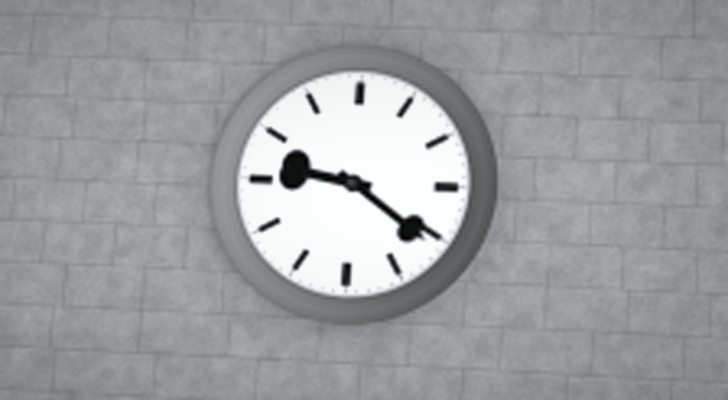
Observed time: **9:21**
